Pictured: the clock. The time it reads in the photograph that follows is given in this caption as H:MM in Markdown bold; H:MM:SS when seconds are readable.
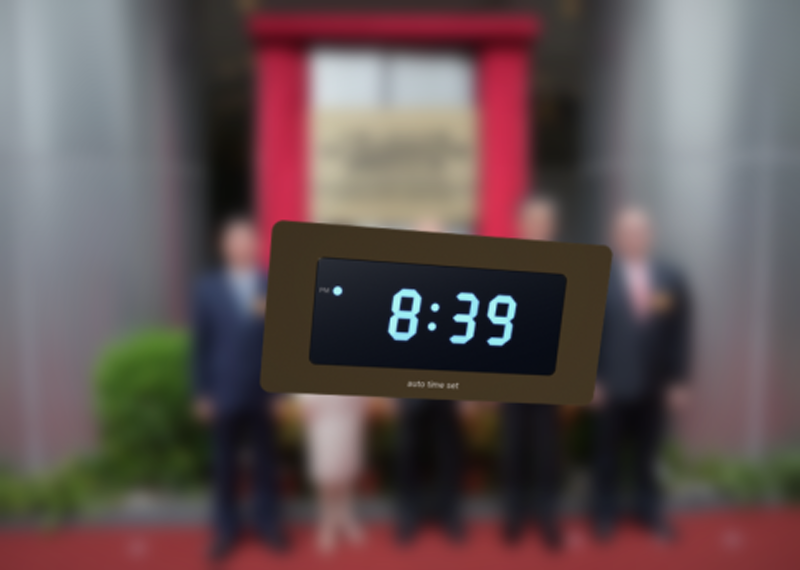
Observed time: **8:39**
